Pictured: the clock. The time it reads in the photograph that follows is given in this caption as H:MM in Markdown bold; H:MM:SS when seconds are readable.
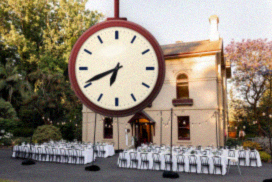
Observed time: **6:41**
